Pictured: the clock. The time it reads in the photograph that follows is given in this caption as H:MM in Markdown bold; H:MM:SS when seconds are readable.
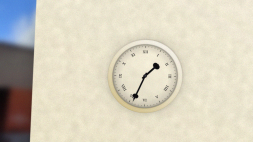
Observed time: **1:34**
